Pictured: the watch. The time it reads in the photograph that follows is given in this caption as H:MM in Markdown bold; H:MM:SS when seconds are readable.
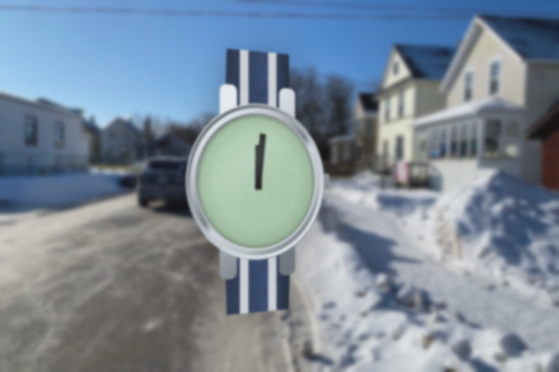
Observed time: **12:01**
